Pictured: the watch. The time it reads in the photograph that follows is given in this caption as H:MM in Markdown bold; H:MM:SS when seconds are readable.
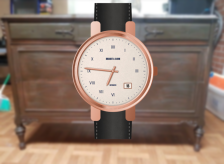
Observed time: **6:46**
